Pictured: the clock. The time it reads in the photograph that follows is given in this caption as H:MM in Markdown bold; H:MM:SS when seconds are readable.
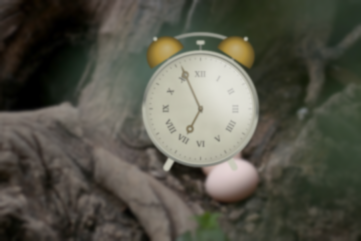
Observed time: **6:56**
